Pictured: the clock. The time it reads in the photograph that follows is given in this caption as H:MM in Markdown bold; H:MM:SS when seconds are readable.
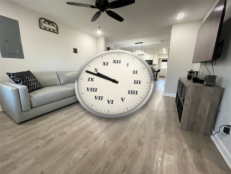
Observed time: **9:48**
